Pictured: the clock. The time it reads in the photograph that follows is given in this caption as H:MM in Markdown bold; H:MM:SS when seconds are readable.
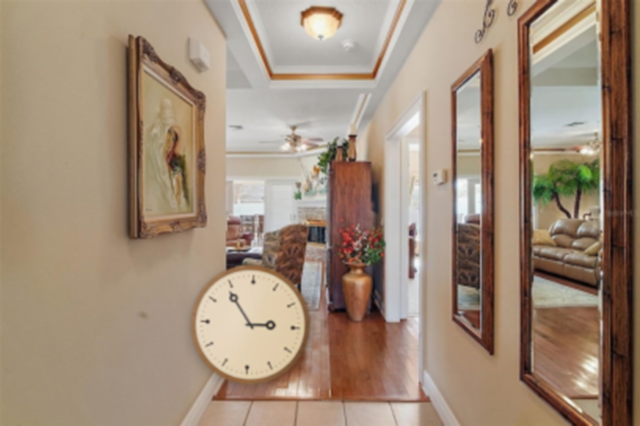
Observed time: **2:54**
